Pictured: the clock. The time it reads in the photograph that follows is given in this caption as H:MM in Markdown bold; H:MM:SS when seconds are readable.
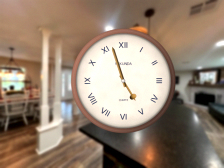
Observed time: **4:57**
